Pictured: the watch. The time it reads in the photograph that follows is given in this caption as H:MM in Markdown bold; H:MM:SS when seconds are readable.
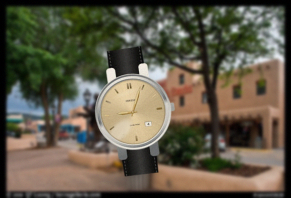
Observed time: **9:04**
